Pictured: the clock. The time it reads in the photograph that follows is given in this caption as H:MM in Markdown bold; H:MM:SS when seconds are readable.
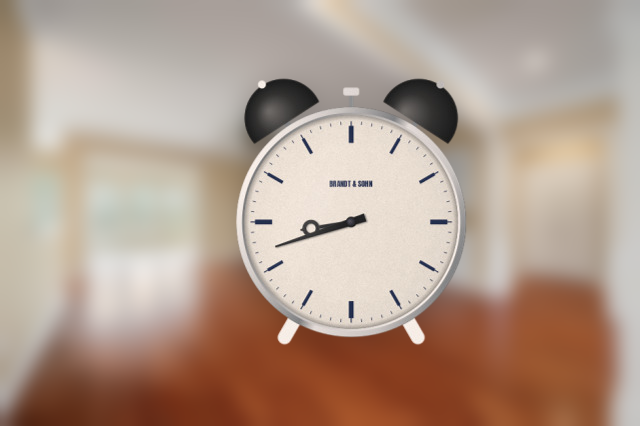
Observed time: **8:42**
